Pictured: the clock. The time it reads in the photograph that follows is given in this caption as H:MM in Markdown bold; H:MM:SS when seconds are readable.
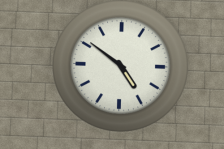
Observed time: **4:51**
